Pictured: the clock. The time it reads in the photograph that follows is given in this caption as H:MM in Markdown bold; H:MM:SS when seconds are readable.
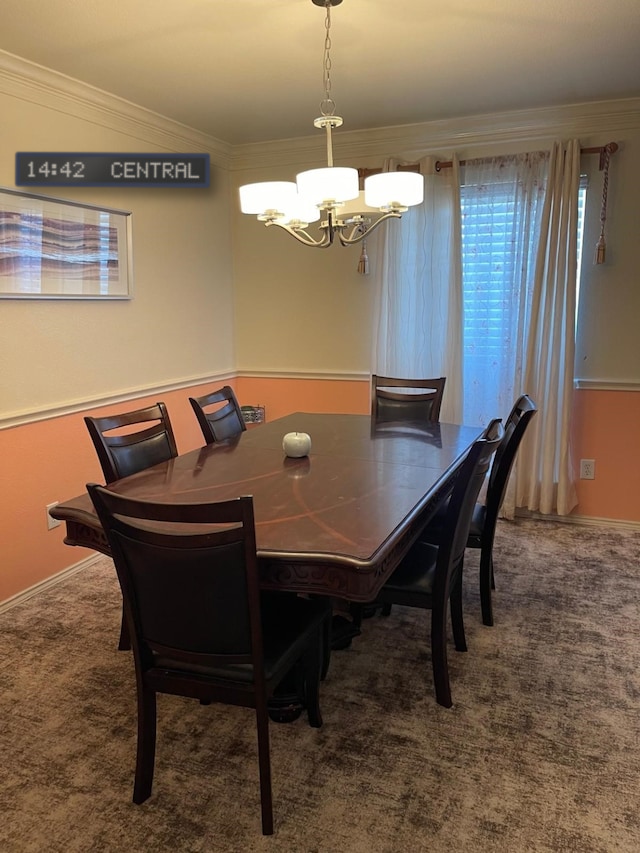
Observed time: **14:42**
